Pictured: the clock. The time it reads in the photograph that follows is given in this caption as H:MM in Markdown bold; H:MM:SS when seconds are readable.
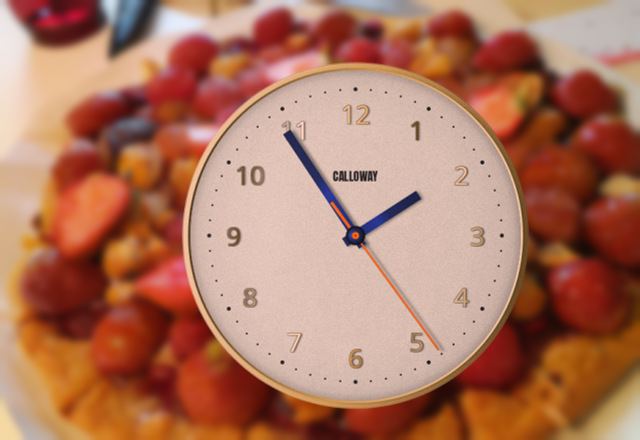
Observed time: **1:54:24**
